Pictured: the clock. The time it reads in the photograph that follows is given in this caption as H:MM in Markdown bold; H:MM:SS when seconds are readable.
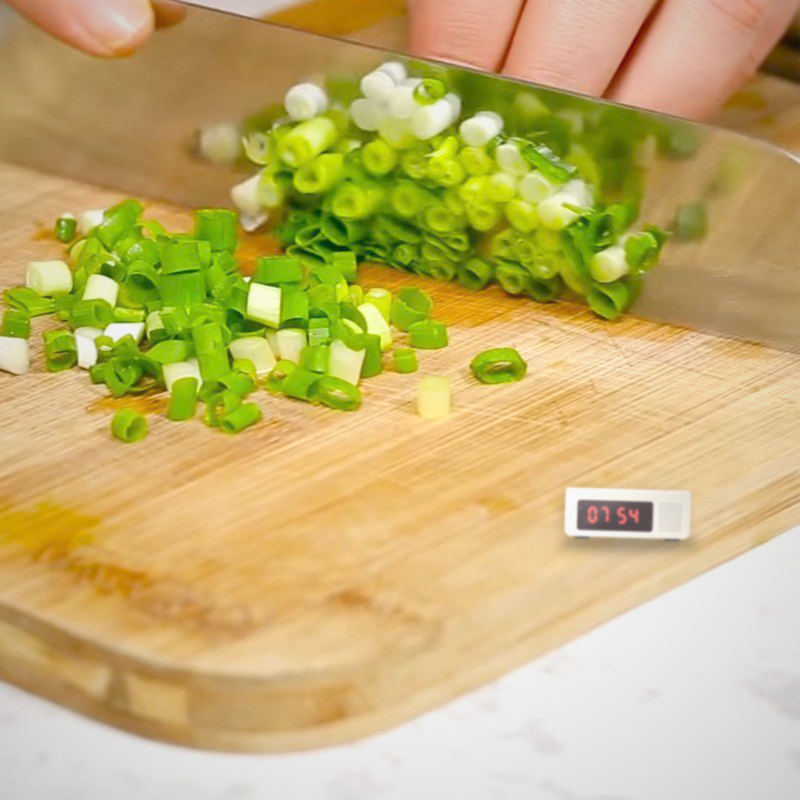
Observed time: **7:54**
